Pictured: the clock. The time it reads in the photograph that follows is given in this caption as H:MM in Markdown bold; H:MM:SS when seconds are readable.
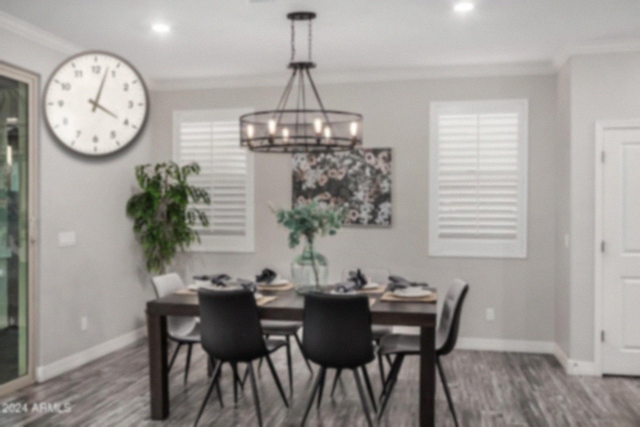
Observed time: **4:03**
